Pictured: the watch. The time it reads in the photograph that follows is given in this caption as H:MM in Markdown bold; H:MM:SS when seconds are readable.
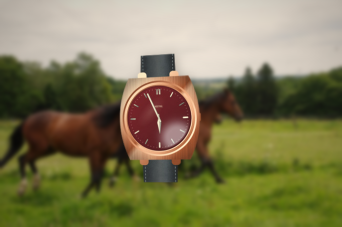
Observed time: **5:56**
